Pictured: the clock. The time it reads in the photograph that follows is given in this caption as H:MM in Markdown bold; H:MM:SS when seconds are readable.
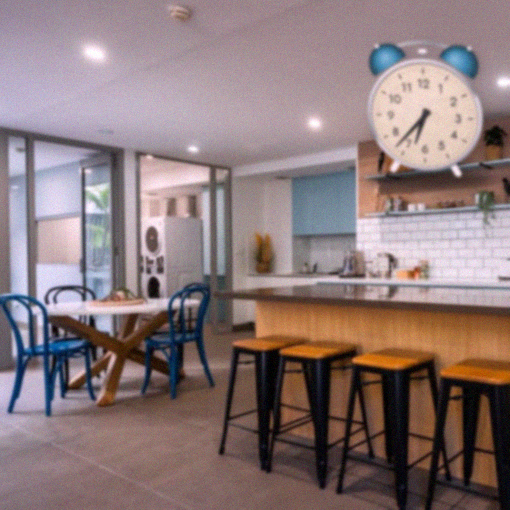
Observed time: **6:37**
